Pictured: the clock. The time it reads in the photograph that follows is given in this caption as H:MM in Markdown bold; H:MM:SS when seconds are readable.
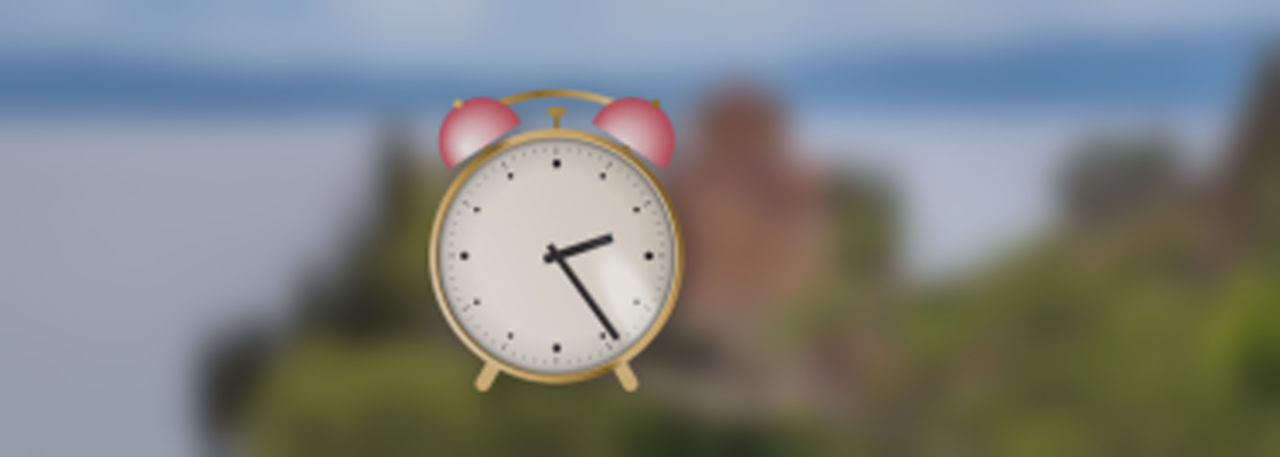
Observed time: **2:24**
